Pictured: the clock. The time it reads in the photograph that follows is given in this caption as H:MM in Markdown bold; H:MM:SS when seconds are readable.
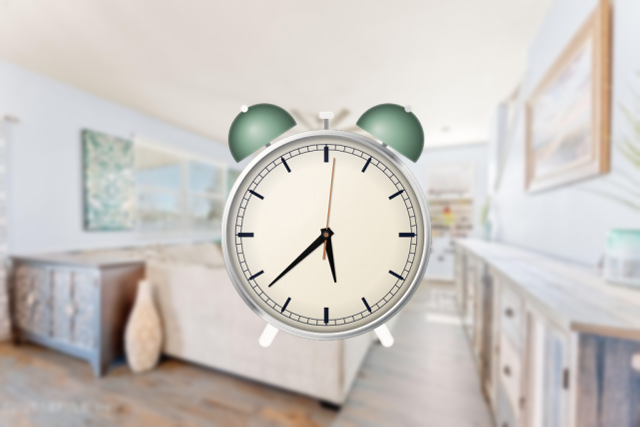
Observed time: **5:38:01**
